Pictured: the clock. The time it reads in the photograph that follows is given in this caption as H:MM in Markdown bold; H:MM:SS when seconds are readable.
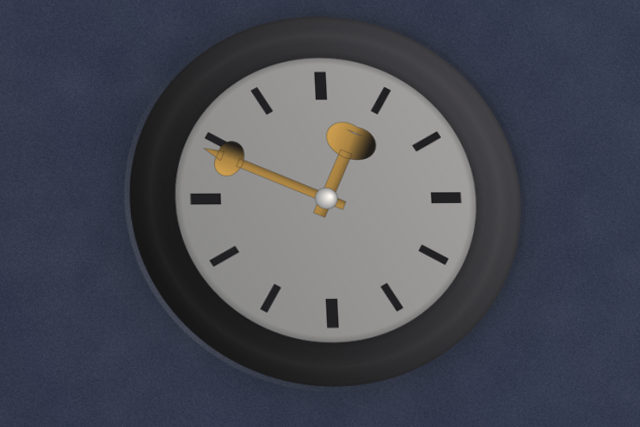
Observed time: **12:49**
